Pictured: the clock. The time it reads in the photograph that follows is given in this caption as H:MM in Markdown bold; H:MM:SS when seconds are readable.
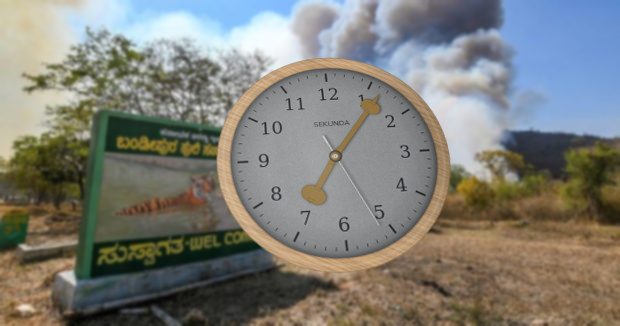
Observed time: **7:06:26**
